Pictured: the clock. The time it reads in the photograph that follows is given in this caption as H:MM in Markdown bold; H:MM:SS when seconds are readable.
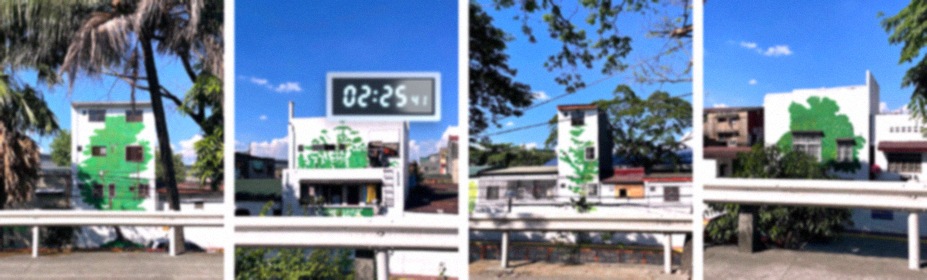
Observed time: **2:25**
